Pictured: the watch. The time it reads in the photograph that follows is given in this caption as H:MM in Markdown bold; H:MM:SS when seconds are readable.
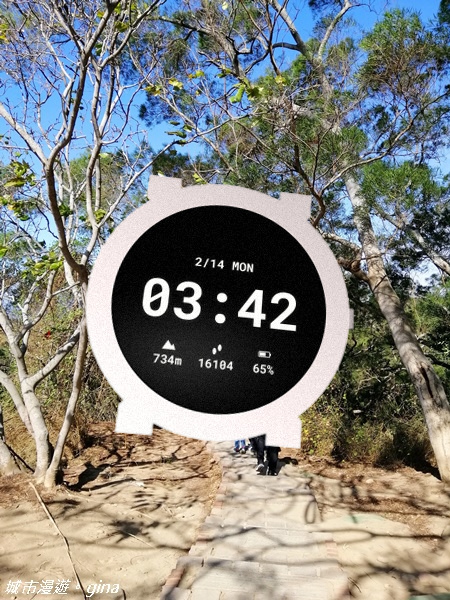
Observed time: **3:42**
